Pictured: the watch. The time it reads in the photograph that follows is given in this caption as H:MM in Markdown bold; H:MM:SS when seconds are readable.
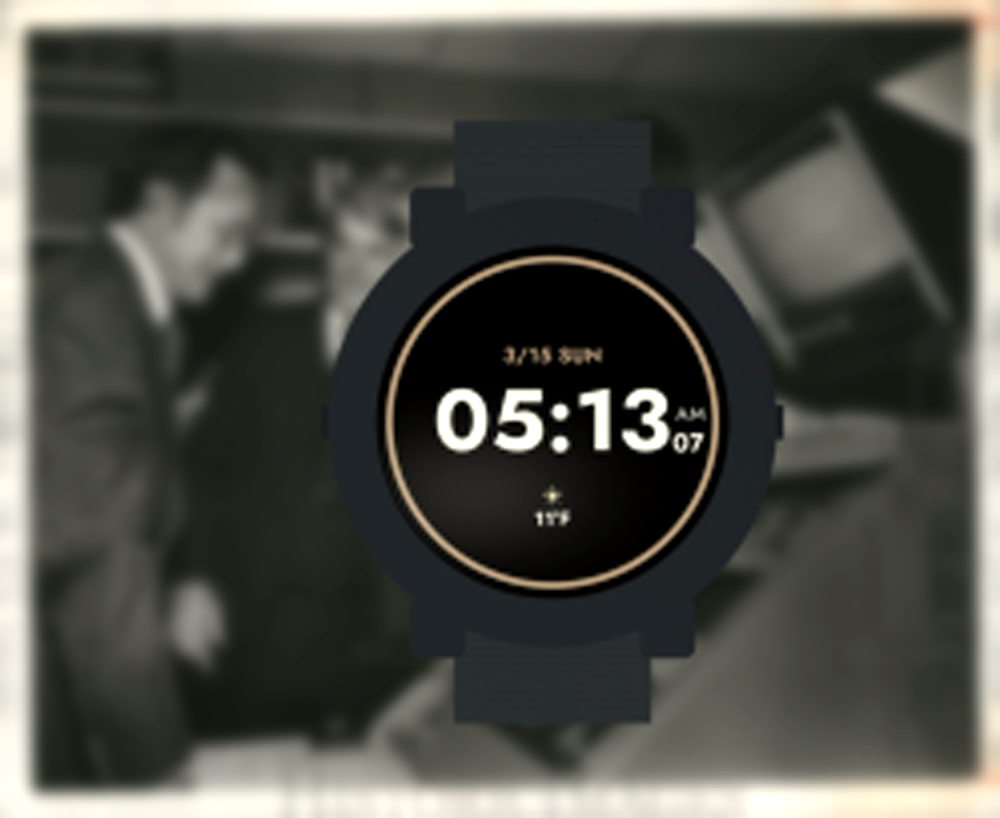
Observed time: **5:13**
